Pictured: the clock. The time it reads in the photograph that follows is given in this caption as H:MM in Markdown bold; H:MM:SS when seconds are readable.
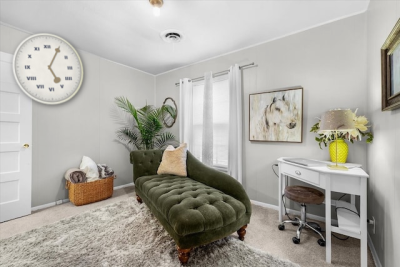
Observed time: **5:05**
